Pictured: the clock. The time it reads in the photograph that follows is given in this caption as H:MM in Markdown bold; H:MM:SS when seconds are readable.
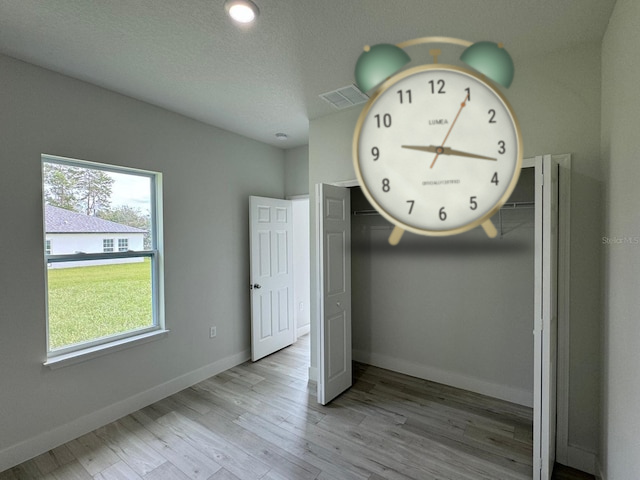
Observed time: **9:17:05**
